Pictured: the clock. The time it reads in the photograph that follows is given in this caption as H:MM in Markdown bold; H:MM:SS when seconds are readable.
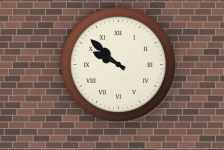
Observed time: **9:52**
